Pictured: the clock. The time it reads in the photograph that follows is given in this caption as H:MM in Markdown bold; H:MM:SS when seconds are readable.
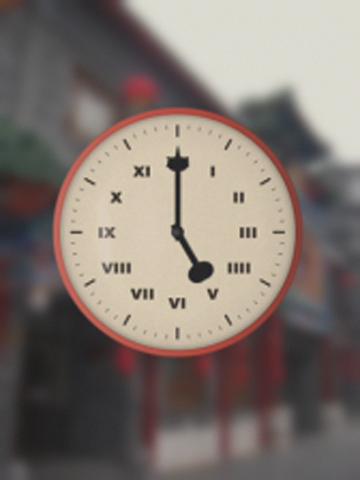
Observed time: **5:00**
